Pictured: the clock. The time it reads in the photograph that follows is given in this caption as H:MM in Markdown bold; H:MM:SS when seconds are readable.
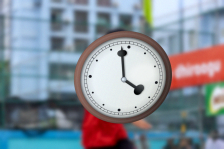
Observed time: **3:58**
